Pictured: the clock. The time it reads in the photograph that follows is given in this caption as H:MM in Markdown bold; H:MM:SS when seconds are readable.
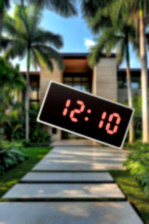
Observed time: **12:10**
